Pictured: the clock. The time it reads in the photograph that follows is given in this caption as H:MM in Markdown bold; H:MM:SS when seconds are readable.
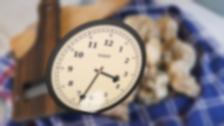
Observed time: **3:33**
